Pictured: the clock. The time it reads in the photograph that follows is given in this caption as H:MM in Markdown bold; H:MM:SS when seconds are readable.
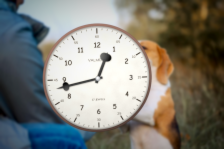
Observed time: **12:43**
